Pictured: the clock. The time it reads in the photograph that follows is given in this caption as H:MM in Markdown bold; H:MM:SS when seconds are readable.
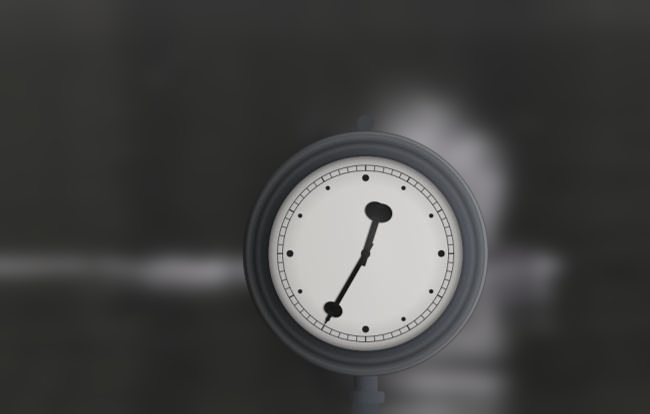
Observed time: **12:35**
